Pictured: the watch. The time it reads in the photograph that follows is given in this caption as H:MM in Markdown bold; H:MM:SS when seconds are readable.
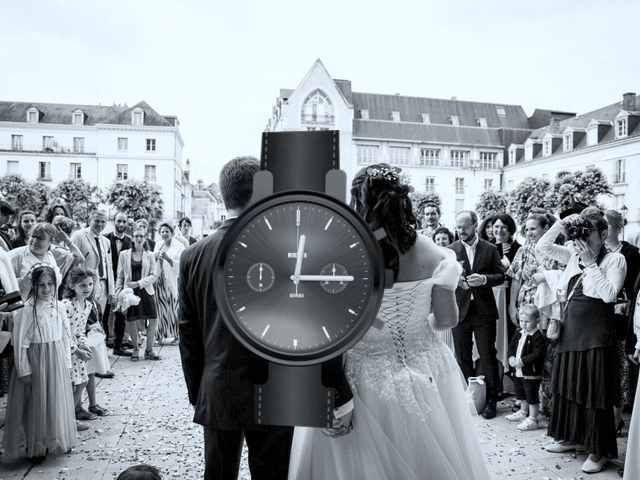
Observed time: **12:15**
